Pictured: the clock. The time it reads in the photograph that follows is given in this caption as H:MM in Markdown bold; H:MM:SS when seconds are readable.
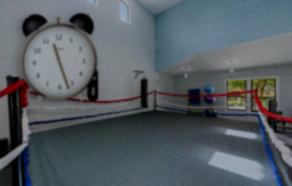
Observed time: **11:27**
